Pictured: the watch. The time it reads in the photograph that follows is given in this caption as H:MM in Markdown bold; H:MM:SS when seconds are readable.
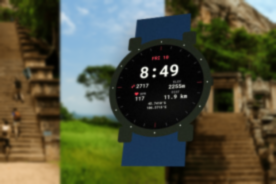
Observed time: **8:49**
